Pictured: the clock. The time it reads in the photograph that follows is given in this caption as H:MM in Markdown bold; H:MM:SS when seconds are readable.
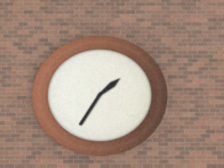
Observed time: **1:35**
